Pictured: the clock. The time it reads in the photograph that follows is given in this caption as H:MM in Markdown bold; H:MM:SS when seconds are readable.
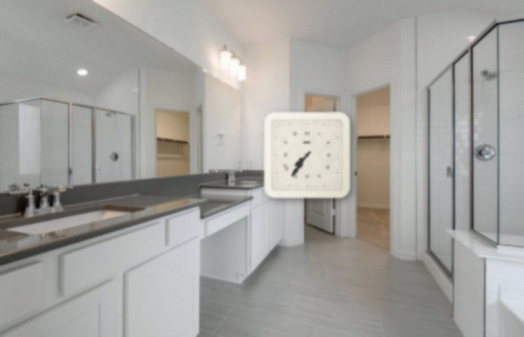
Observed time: **7:36**
